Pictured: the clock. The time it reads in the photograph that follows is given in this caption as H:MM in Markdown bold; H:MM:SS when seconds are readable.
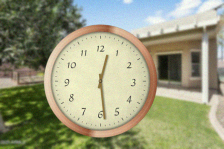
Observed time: **12:29**
